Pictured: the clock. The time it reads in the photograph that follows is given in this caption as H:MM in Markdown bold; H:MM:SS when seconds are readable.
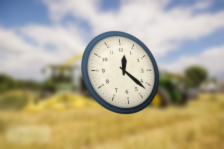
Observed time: **12:22**
